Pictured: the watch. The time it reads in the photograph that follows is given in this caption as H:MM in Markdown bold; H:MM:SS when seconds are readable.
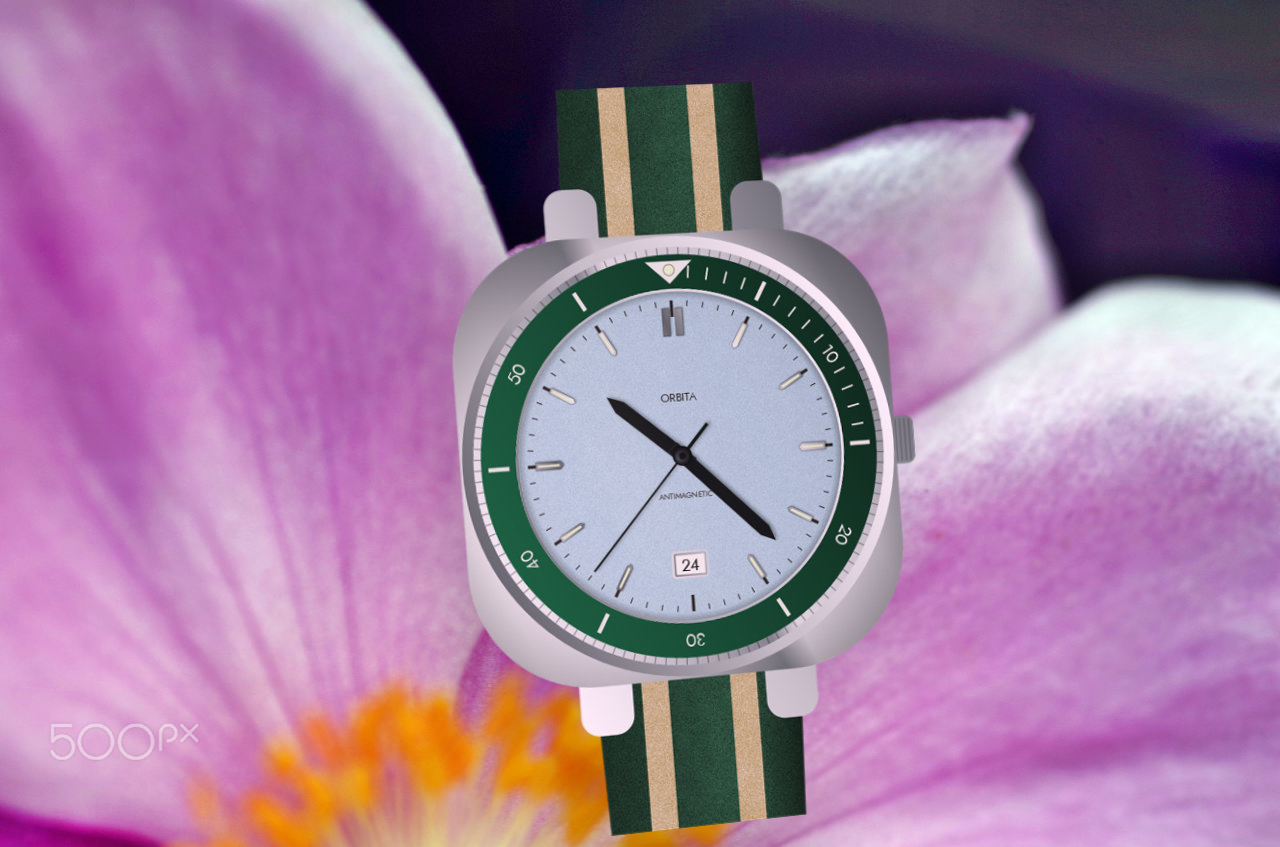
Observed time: **10:22:37**
